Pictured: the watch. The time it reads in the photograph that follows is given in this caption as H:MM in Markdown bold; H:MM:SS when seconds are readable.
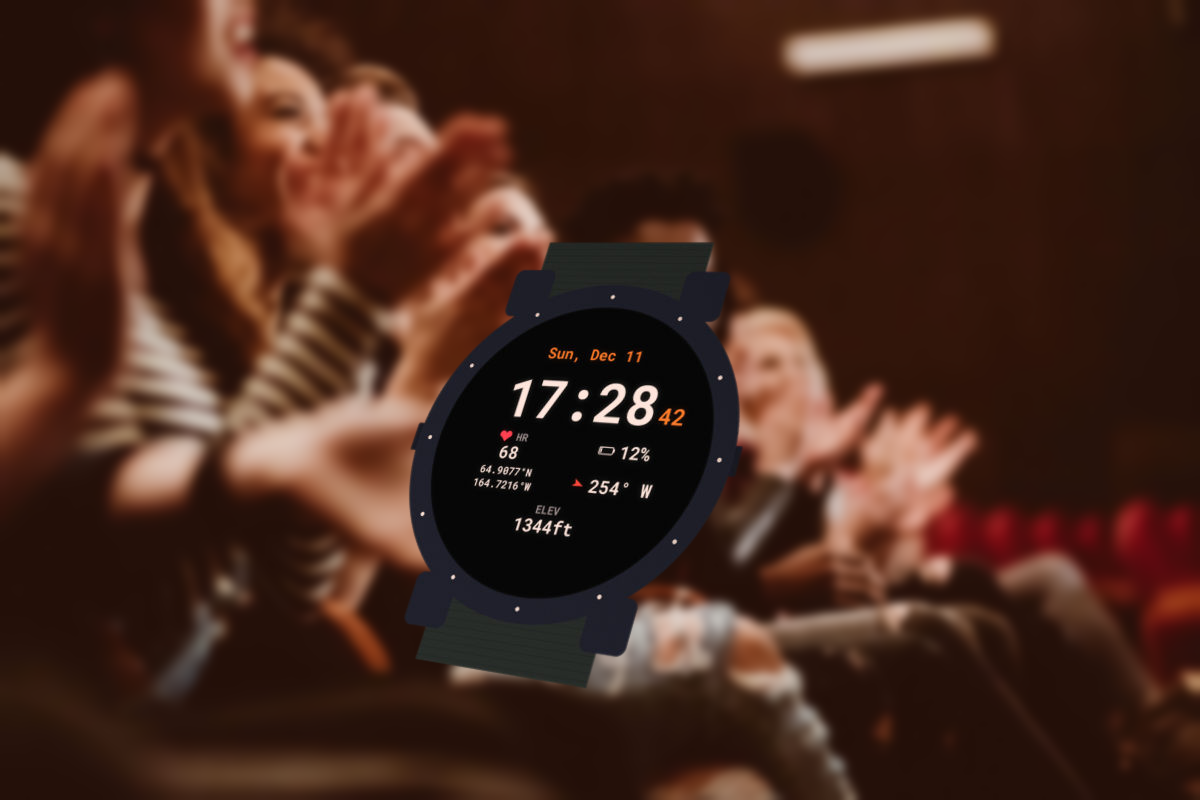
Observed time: **17:28:42**
